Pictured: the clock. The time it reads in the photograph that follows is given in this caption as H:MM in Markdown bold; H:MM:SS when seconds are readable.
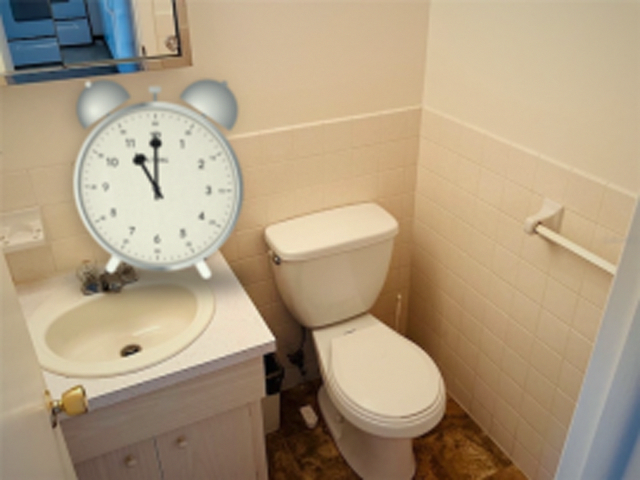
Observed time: **11:00**
